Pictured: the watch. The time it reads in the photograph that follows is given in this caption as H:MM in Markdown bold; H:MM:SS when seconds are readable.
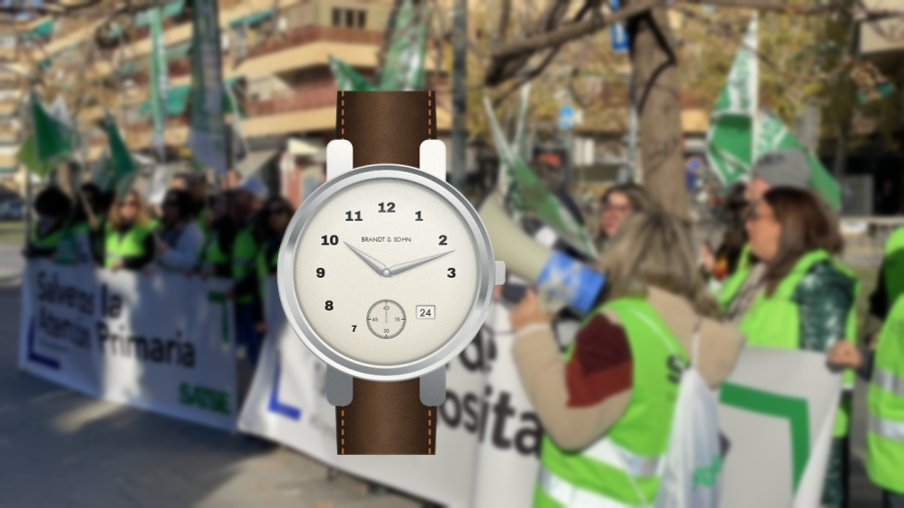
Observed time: **10:12**
